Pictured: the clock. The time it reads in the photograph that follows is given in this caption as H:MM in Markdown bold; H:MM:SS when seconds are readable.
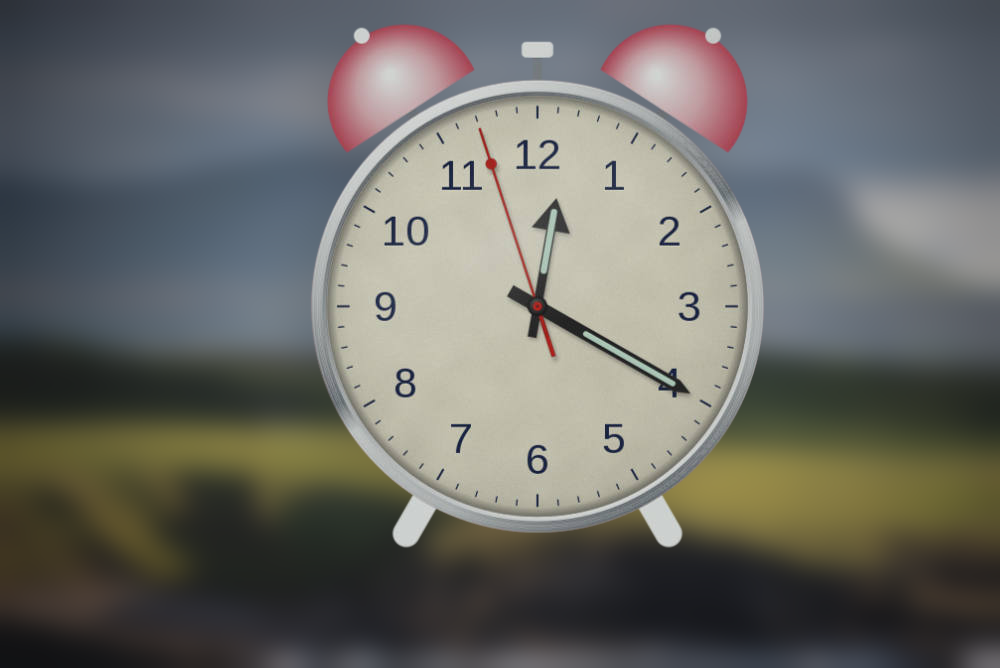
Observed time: **12:19:57**
